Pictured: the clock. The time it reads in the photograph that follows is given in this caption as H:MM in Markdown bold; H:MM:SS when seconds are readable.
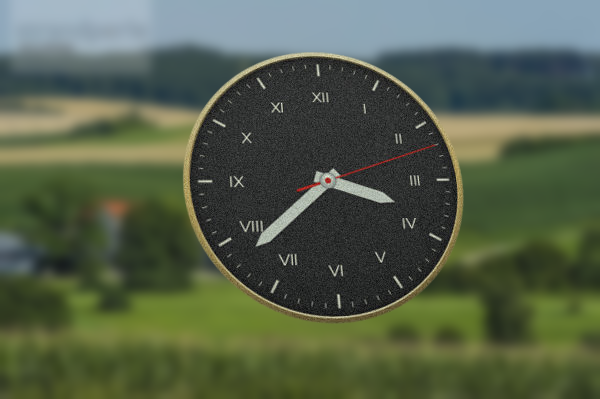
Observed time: **3:38:12**
